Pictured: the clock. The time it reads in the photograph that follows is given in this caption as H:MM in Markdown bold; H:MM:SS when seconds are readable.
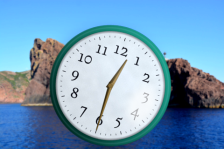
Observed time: **12:30**
